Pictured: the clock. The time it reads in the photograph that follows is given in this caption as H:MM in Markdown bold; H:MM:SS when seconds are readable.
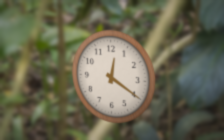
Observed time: **12:20**
